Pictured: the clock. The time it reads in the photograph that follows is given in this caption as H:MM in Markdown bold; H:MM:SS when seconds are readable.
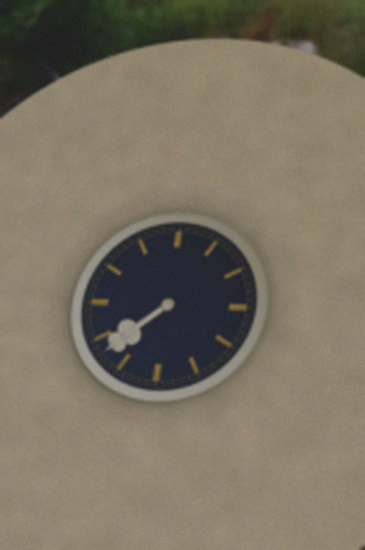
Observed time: **7:38**
